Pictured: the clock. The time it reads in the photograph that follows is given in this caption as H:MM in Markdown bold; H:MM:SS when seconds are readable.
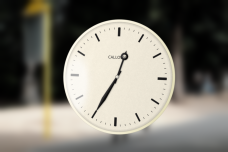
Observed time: **12:35**
